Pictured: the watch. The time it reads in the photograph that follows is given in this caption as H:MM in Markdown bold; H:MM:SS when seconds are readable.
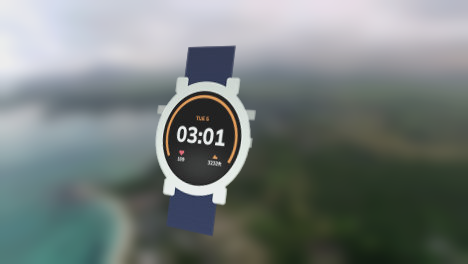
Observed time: **3:01**
